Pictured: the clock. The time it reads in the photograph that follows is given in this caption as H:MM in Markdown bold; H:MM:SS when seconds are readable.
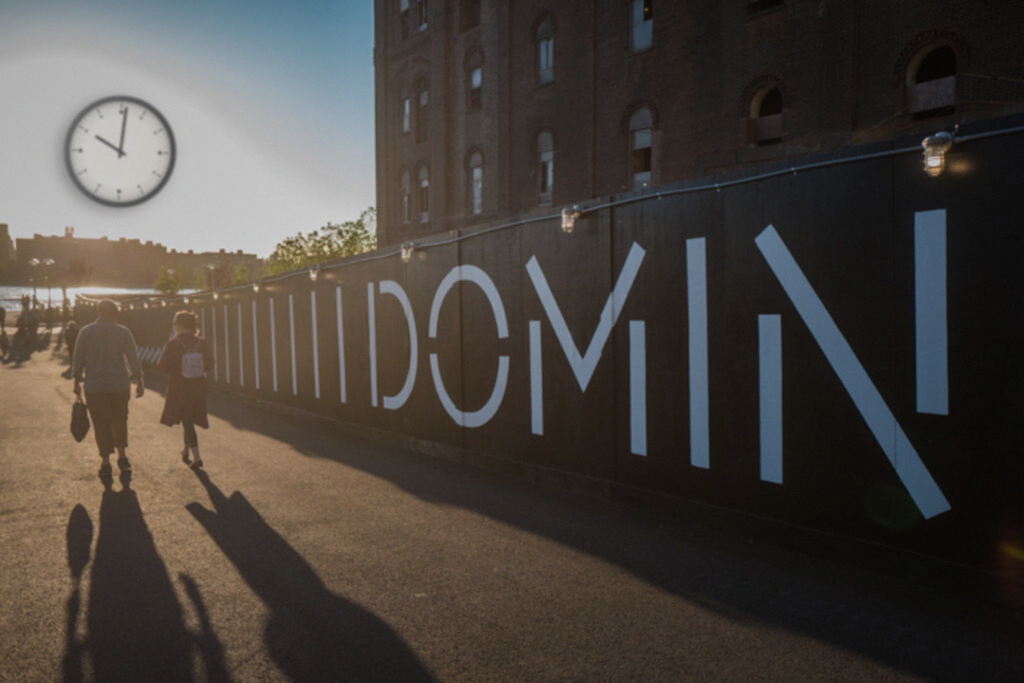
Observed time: **10:01**
